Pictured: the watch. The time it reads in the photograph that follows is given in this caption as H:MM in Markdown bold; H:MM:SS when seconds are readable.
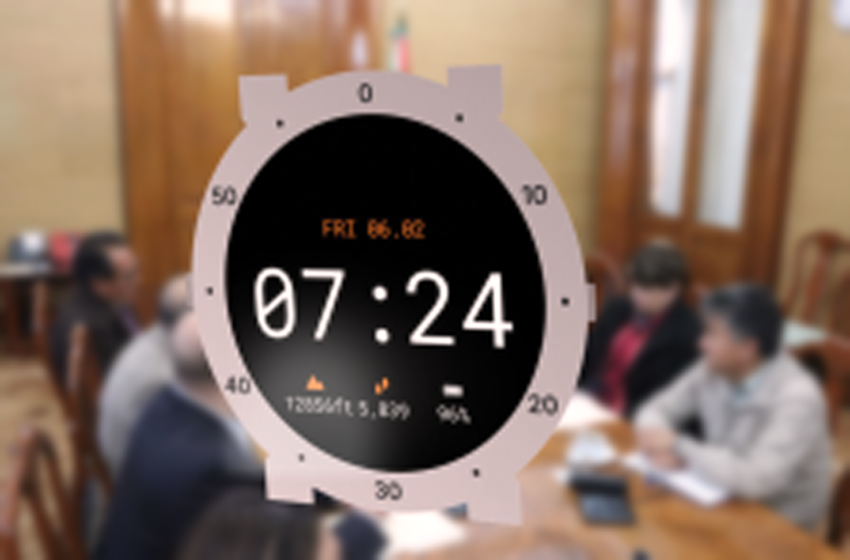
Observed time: **7:24**
